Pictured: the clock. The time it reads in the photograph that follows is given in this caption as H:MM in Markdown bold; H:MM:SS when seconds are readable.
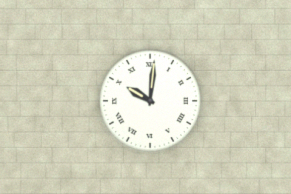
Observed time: **10:01**
